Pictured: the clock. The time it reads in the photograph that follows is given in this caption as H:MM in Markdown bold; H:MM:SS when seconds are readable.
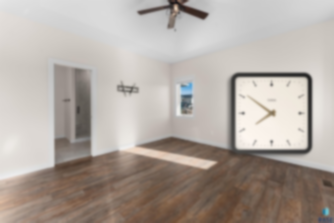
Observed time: **7:51**
